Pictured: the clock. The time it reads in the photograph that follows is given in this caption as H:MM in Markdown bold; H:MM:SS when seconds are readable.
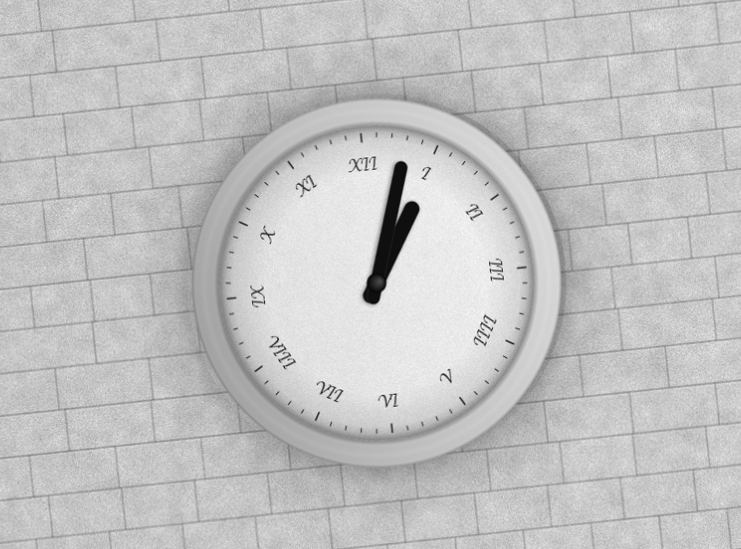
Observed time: **1:03**
